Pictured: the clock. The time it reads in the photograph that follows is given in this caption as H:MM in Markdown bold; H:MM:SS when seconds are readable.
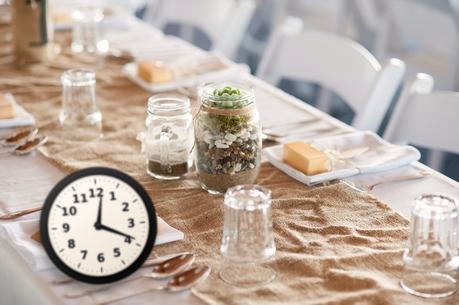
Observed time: **12:19**
